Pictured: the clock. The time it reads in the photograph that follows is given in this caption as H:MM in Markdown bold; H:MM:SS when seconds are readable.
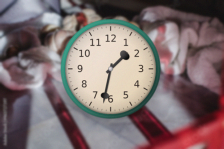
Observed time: **1:32**
